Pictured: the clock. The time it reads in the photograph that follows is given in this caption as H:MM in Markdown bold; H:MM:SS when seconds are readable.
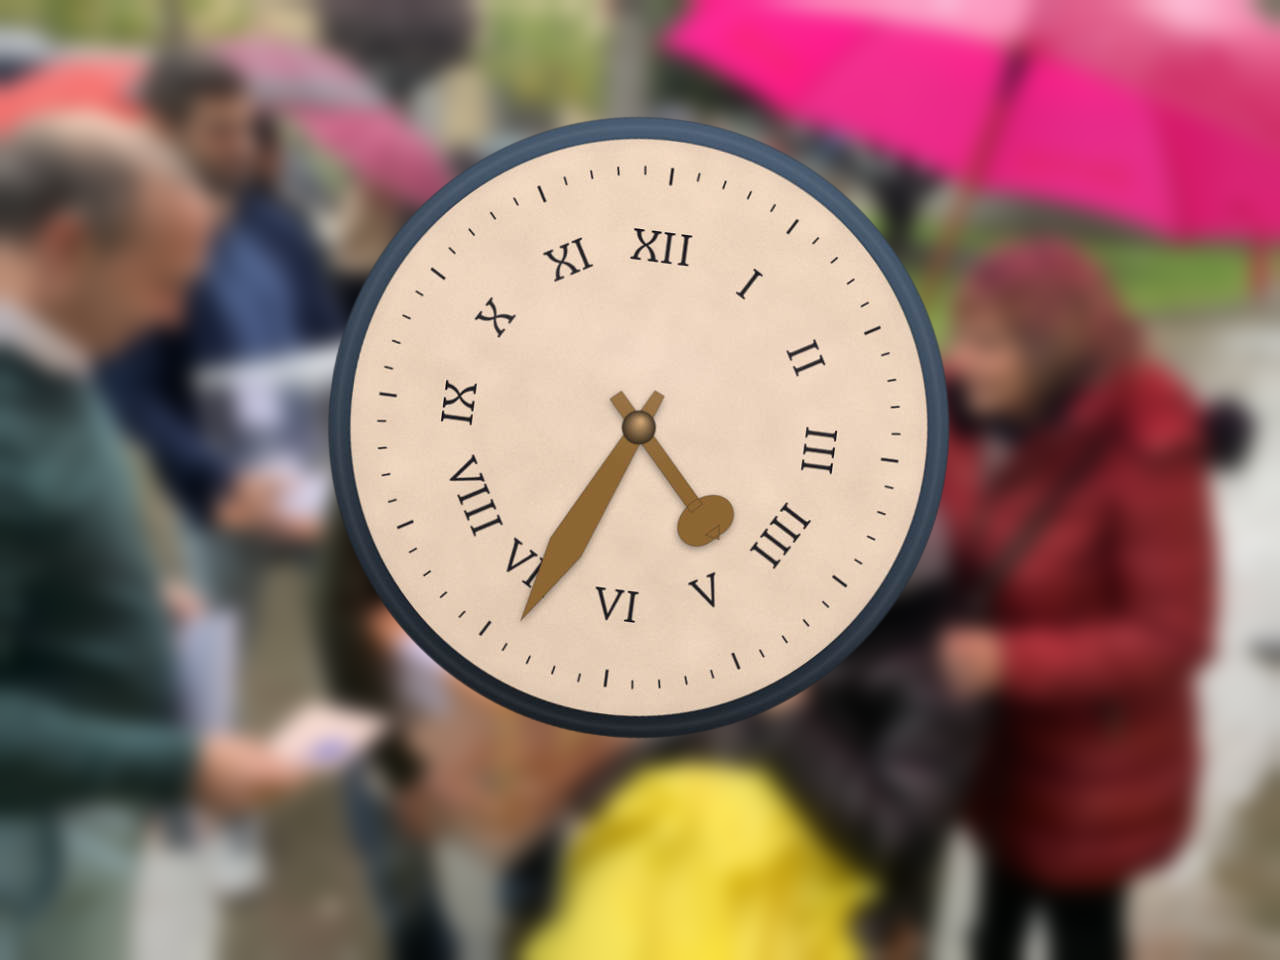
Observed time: **4:34**
